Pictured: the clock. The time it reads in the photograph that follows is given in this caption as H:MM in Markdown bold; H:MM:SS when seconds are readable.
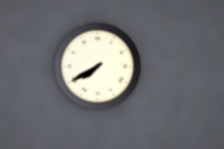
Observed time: **7:40**
